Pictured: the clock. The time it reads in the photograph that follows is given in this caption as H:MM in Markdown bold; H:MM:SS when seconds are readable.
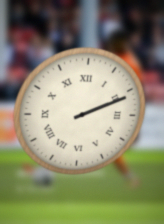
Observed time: **2:11**
